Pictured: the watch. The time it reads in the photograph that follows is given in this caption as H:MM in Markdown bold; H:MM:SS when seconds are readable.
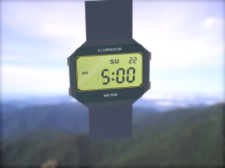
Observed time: **5:00**
